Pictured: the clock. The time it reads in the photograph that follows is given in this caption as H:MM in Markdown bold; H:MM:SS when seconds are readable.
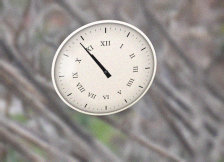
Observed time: **10:54**
